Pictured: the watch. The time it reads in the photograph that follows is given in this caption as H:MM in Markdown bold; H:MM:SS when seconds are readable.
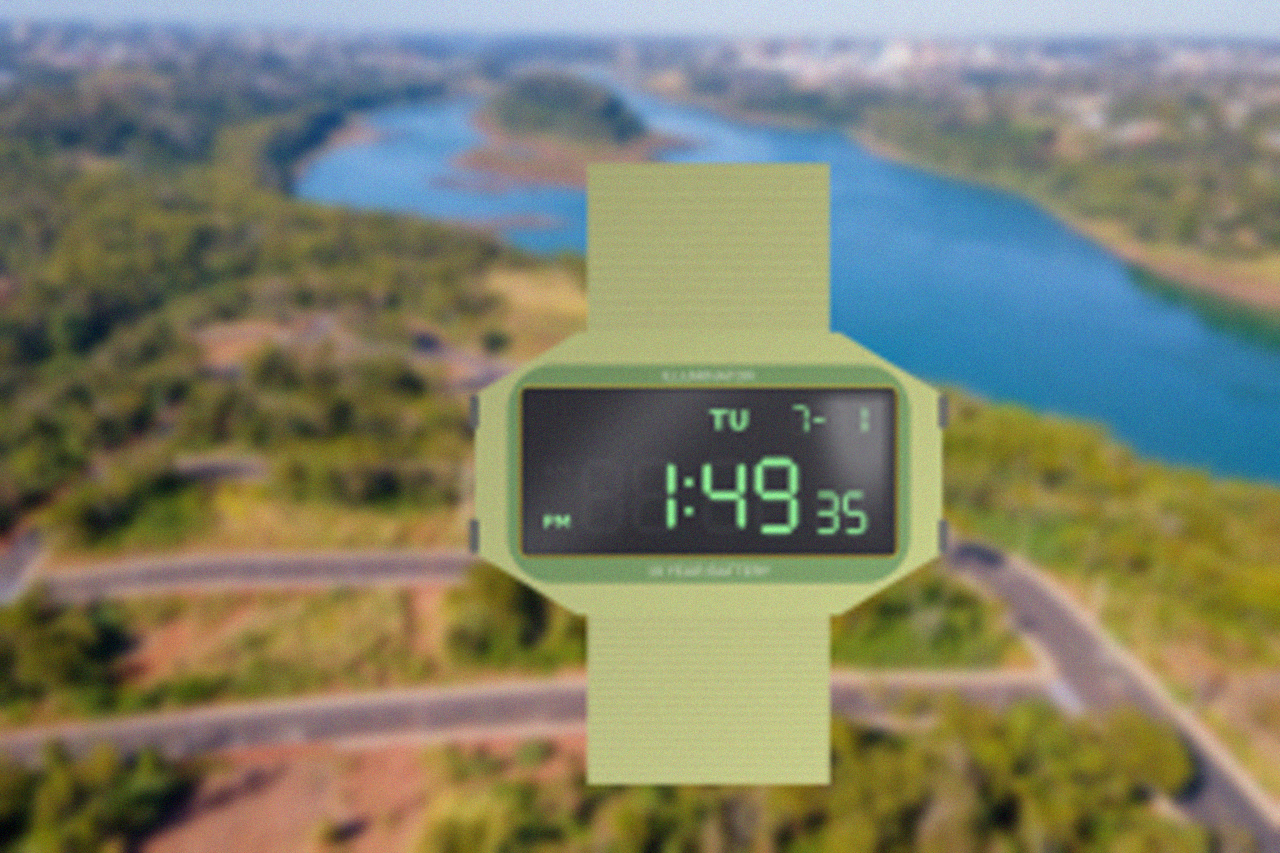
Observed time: **1:49:35**
